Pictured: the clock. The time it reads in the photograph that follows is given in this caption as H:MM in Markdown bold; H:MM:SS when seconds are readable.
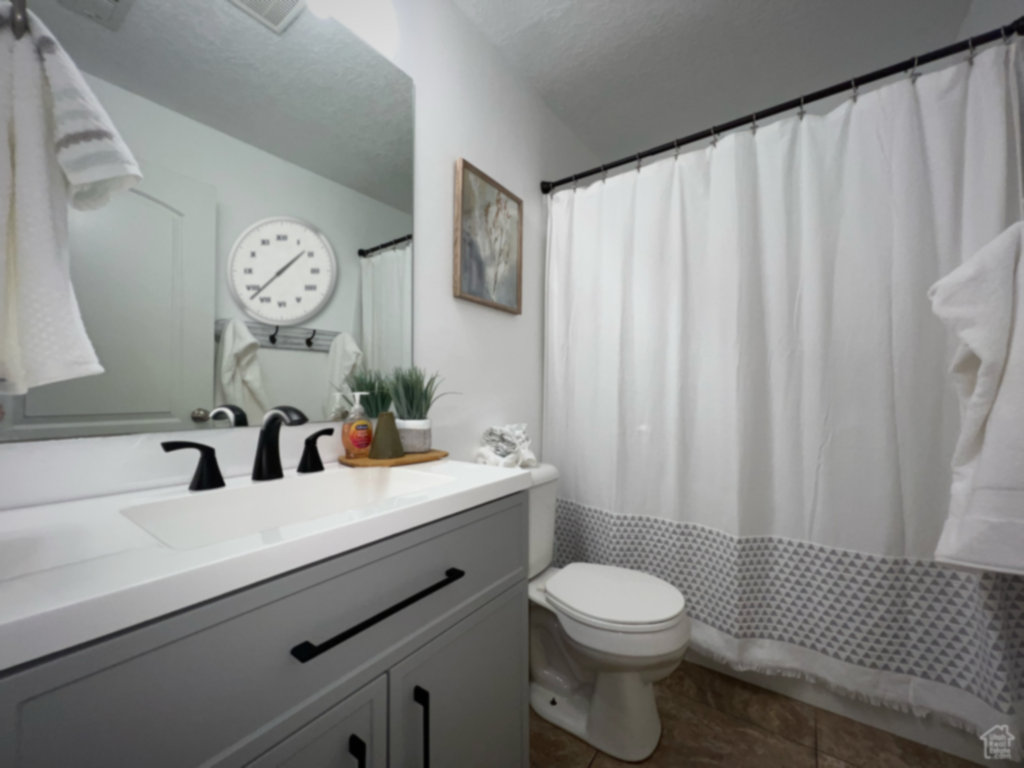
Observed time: **1:38**
